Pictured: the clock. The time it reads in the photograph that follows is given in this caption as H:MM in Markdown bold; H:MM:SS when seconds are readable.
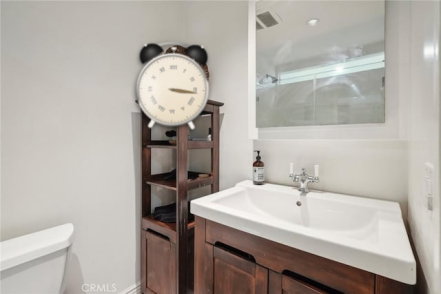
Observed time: **3:16**
